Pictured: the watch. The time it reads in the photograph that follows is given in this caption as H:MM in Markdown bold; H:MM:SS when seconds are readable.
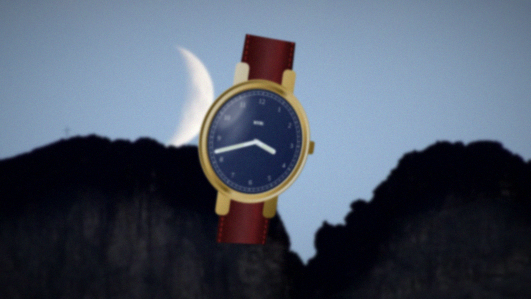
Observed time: **3:42**
